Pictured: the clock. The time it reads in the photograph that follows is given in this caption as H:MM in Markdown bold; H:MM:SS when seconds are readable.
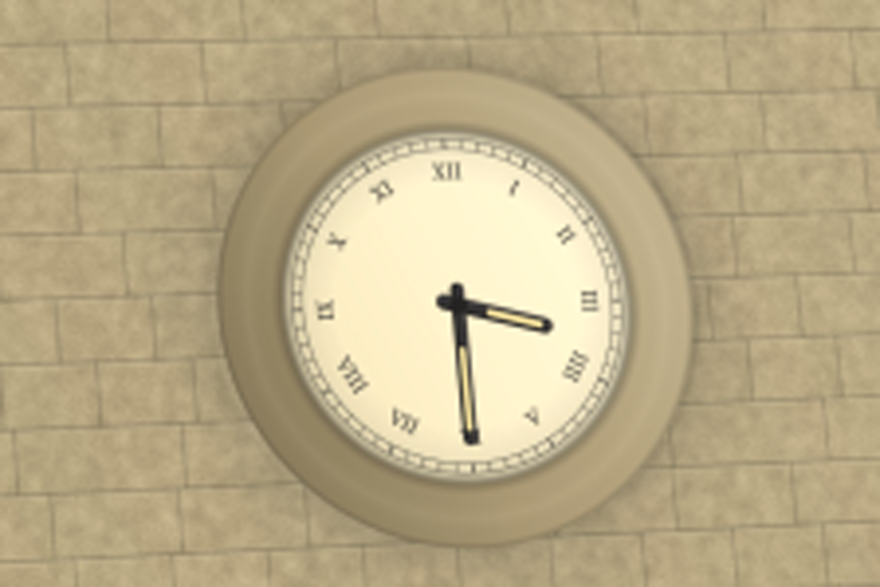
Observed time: **3:30**
